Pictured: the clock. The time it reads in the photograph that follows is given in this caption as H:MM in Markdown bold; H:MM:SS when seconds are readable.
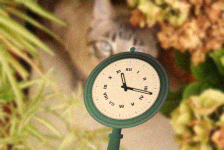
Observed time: **11:17**
